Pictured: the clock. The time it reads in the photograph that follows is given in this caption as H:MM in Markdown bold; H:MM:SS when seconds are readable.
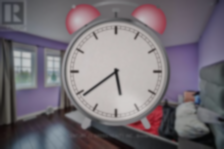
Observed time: **5:39**
